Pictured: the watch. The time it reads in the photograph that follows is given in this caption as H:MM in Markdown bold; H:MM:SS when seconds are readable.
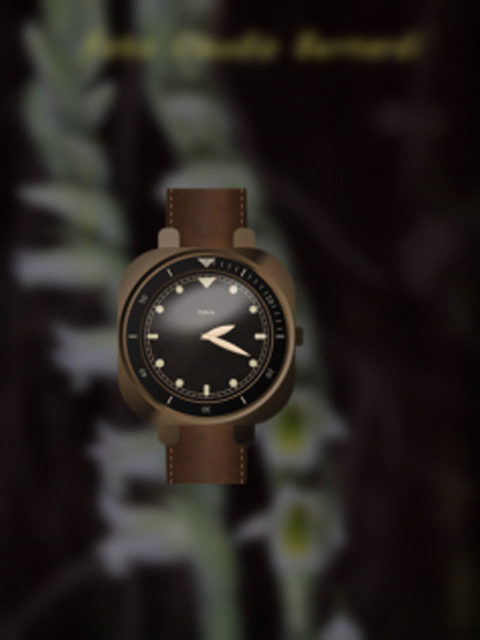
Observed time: **2:19**
